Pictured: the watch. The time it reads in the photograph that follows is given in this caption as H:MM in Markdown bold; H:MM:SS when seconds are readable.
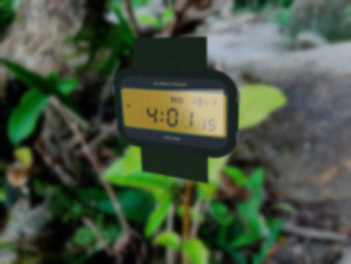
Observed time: **4:01:15**
